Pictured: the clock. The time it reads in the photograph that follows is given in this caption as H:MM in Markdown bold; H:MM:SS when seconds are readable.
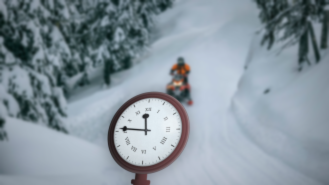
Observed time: **11:46**
